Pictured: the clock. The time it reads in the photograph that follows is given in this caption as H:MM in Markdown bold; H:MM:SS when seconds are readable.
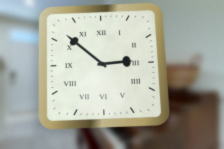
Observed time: **2:52**
